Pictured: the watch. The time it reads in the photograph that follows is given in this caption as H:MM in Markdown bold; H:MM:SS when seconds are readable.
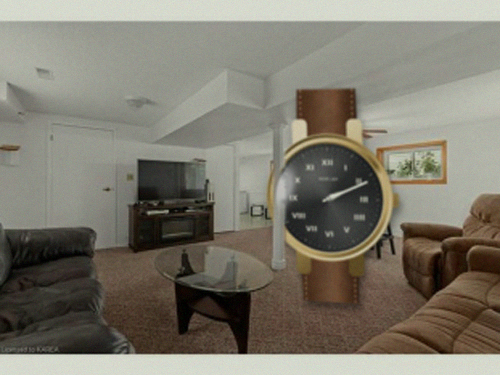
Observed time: **2:11**
